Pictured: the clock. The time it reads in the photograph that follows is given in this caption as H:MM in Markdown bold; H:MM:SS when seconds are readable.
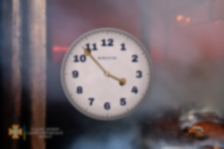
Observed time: **3:53**
